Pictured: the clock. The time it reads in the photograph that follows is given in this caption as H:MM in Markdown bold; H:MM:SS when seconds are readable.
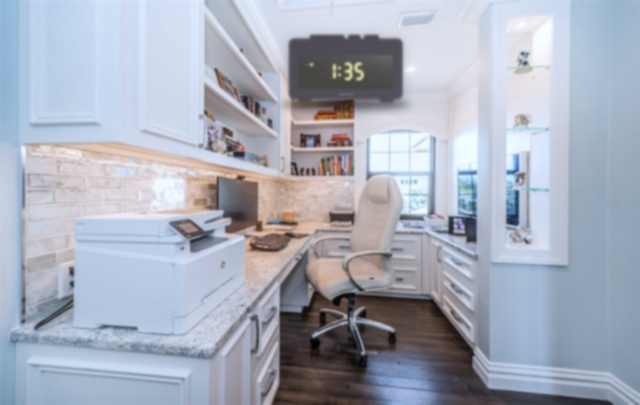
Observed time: **1:35**
